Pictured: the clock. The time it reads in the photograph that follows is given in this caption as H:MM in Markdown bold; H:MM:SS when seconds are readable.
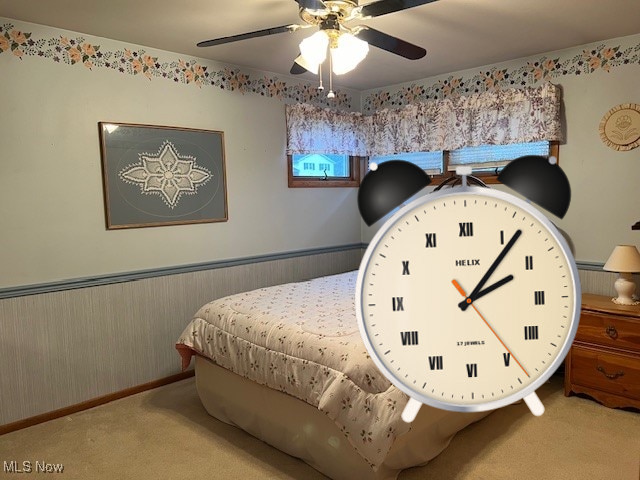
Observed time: **2:06:24**
